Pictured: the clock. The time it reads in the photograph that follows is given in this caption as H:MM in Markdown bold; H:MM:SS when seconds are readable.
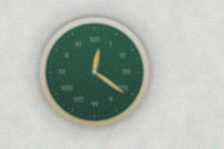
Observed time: **12:21**
